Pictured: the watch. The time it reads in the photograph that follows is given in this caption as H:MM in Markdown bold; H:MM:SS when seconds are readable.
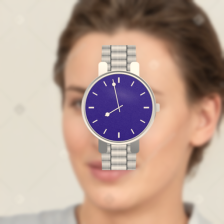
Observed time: **7:58**
